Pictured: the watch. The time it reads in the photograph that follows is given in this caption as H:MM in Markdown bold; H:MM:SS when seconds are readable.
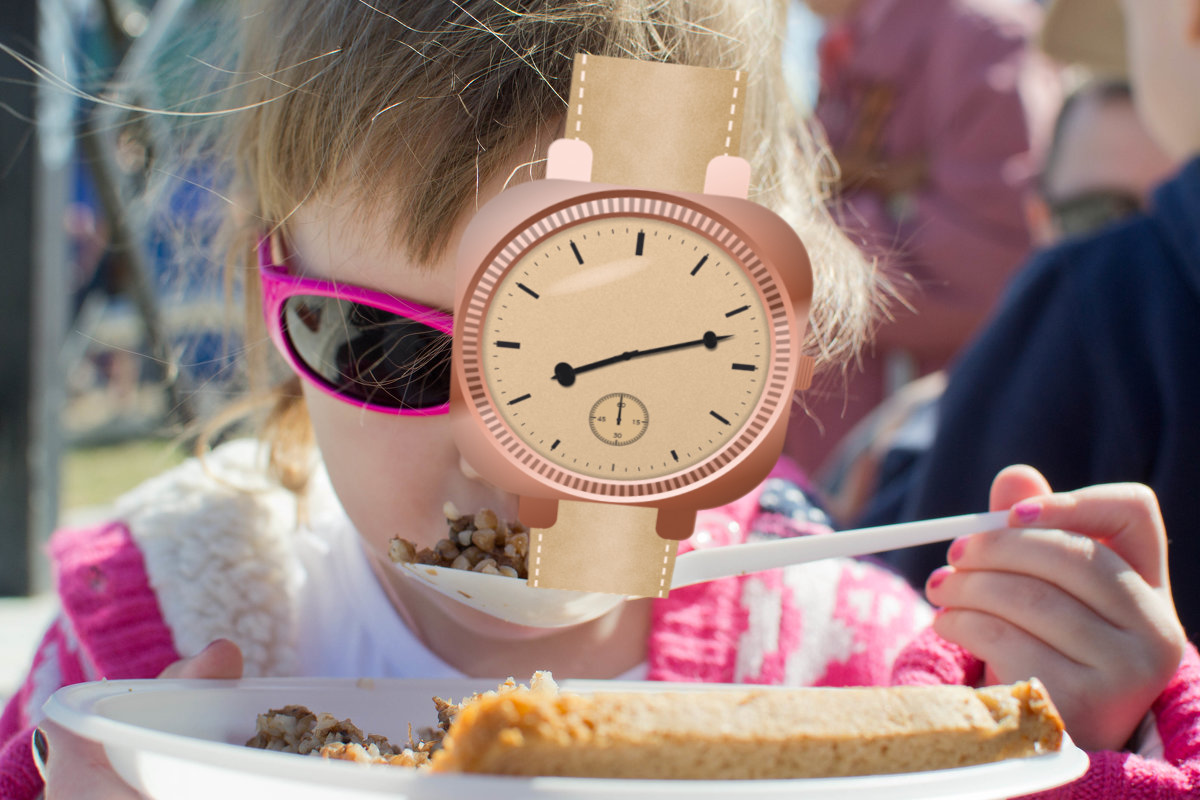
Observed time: **8:12**
